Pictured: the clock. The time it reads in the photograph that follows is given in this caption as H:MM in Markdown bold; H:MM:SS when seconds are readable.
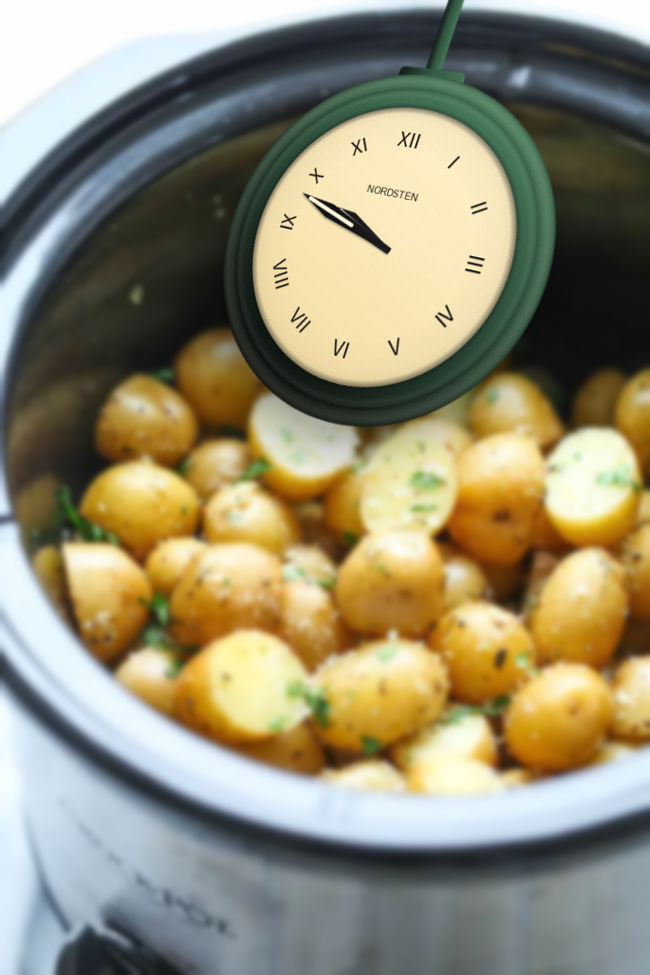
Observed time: **9:48**
